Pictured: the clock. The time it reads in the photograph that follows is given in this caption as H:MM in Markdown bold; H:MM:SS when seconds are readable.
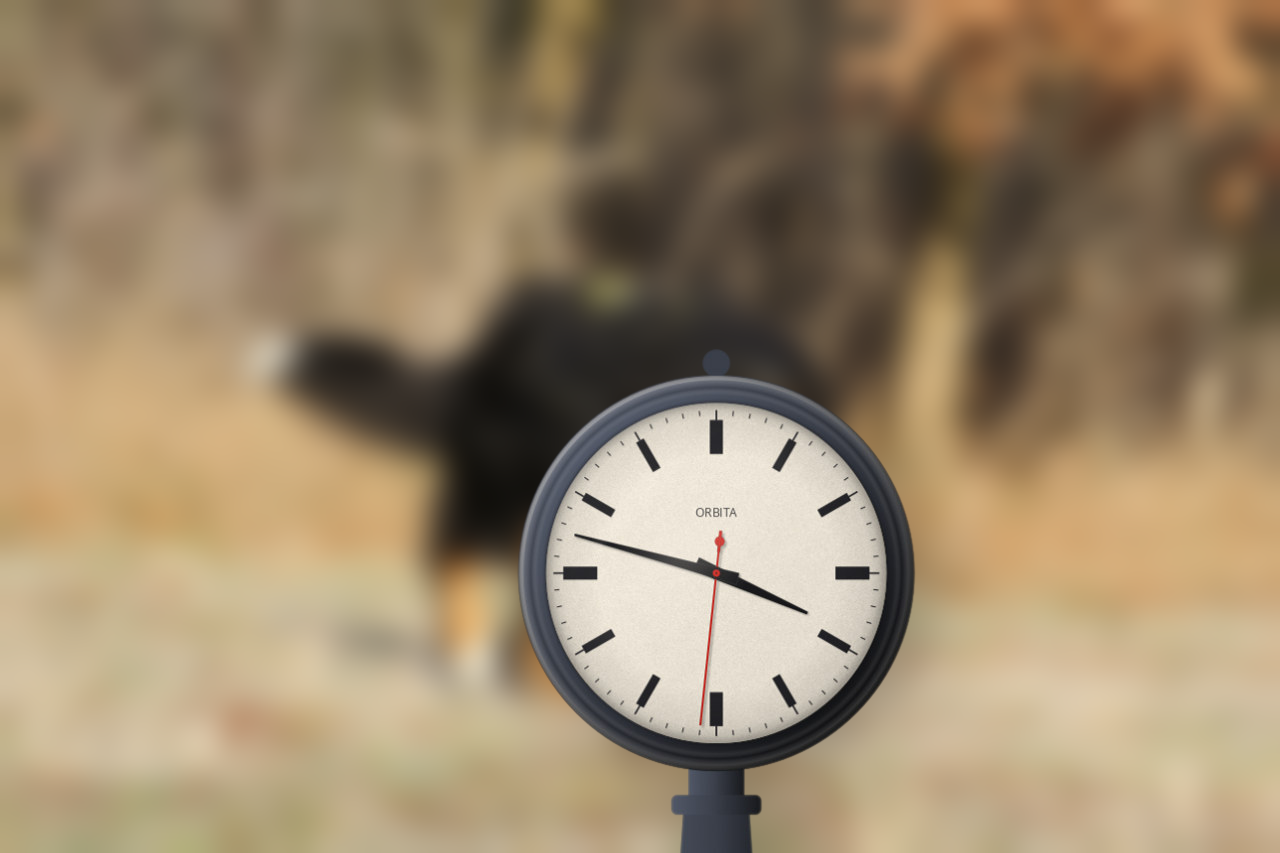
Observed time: **3:47:31**
